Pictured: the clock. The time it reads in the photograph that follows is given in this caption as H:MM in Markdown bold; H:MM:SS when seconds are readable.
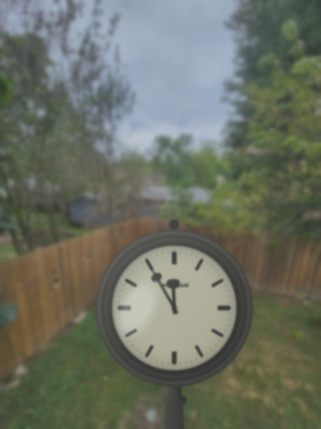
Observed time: **11:55**
